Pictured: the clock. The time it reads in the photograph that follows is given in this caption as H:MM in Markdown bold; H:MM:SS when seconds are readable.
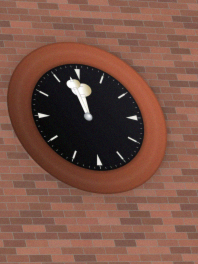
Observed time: **11:58**
